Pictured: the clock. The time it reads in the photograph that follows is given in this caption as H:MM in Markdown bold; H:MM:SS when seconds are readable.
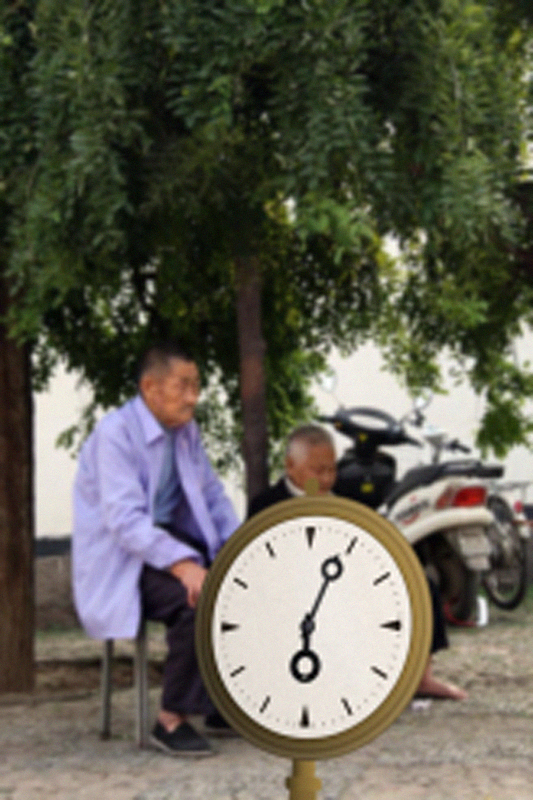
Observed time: **6:04**
